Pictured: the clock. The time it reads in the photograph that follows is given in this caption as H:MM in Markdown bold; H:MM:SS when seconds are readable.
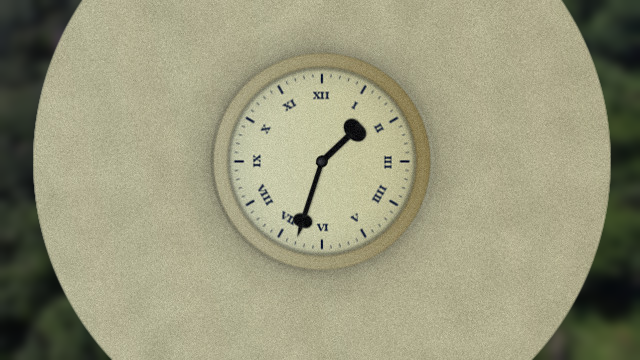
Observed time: **1:33**
